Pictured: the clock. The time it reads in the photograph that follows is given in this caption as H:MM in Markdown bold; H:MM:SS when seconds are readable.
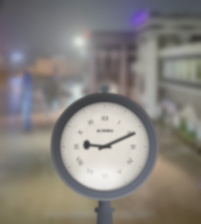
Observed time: **9:11**
